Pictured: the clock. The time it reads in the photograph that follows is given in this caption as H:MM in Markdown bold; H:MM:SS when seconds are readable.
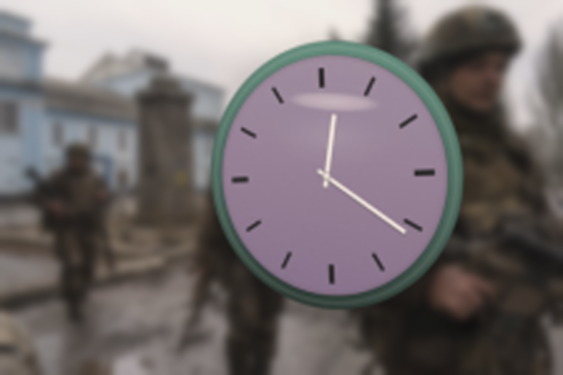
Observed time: **12:21**
